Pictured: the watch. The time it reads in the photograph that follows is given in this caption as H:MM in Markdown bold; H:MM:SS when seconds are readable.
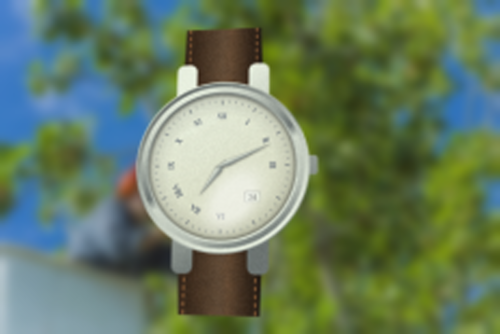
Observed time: **7:11**
